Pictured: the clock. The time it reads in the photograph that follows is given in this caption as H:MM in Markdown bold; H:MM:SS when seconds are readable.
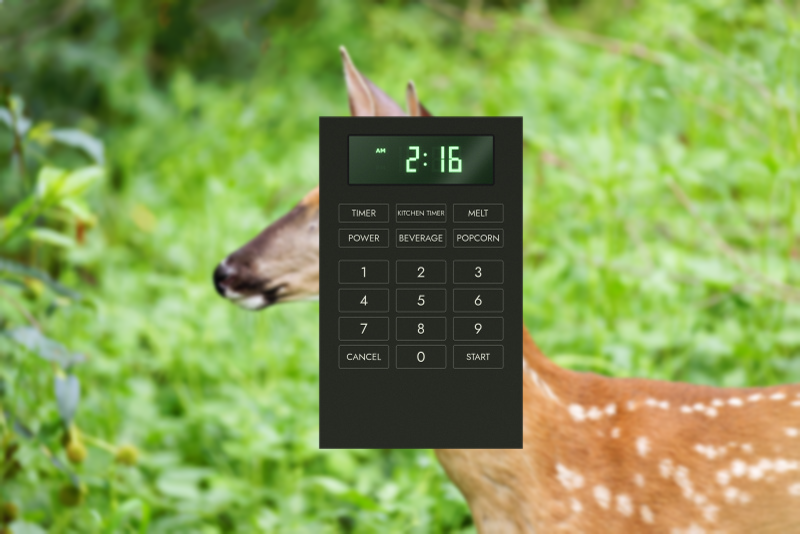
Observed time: **2:16**
